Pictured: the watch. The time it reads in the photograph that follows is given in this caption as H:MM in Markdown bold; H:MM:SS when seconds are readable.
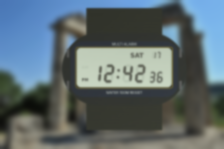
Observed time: **12:42:36**
